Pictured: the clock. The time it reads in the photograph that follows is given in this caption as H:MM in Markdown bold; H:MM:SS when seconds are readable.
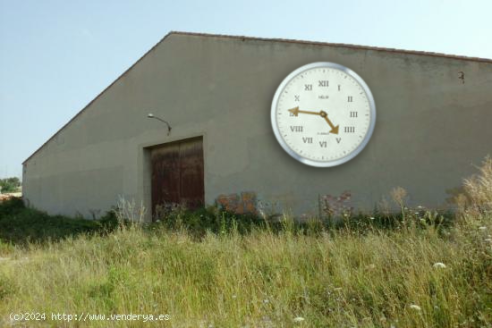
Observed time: **4:46**
